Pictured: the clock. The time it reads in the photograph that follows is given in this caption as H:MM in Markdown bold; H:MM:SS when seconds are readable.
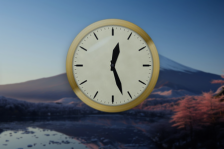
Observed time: **12:27**
